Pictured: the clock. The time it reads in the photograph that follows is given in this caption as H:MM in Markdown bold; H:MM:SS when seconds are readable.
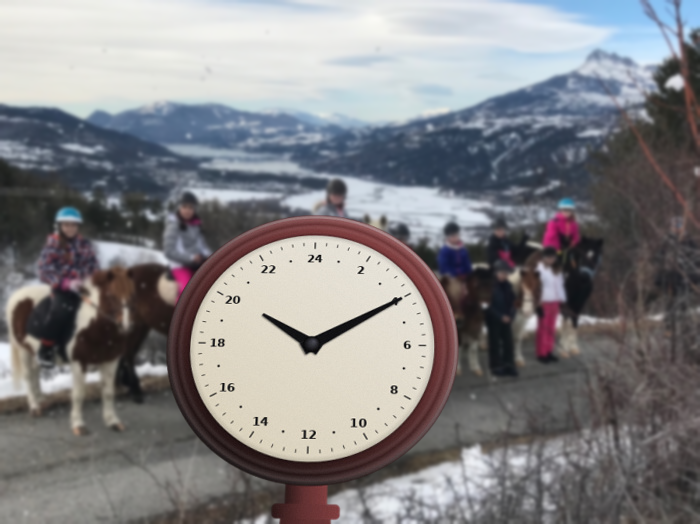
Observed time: **20:10**
